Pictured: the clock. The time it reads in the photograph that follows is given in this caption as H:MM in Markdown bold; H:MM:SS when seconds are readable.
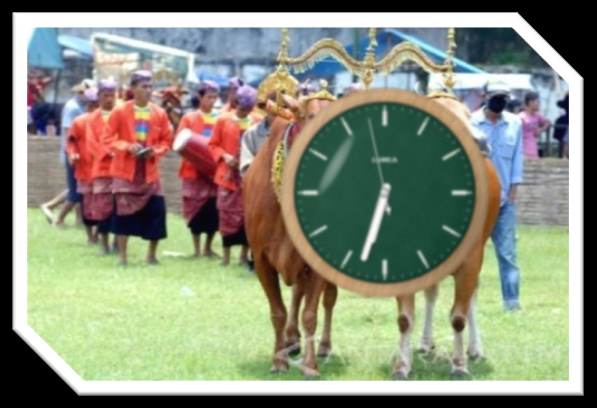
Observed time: **6:32:58**
